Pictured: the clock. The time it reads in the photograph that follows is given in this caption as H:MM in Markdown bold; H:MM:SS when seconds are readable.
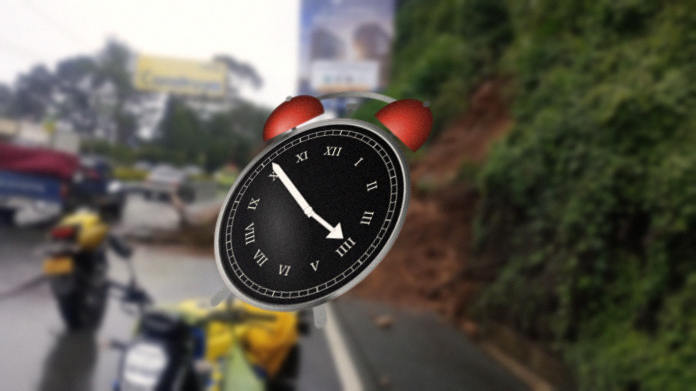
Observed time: **3:51**
